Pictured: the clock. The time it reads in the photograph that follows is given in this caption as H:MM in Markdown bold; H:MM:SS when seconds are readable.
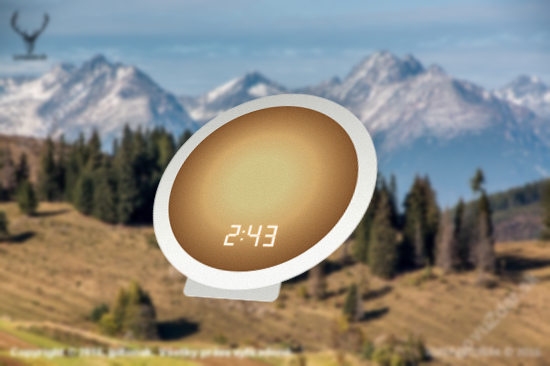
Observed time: **2:43**
